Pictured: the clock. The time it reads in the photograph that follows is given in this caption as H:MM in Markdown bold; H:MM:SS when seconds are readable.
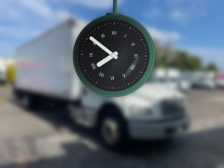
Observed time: **7:51**
